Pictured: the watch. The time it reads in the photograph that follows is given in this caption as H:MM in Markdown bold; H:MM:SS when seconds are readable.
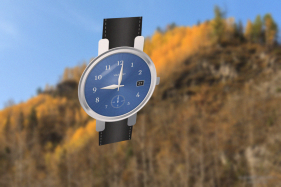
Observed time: **9:01**
